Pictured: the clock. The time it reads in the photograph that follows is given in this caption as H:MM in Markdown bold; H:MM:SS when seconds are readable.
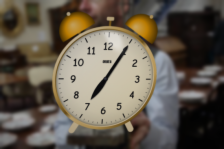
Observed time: **7:05**
